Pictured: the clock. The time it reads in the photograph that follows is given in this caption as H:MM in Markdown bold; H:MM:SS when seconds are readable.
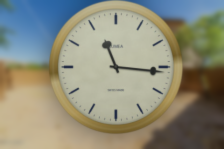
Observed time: **11:16**
